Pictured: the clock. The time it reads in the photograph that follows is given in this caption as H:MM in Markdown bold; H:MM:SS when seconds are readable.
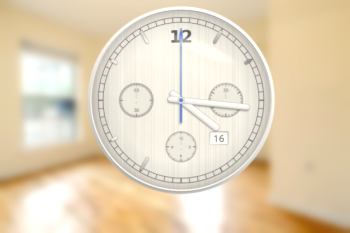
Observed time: **4:16**
